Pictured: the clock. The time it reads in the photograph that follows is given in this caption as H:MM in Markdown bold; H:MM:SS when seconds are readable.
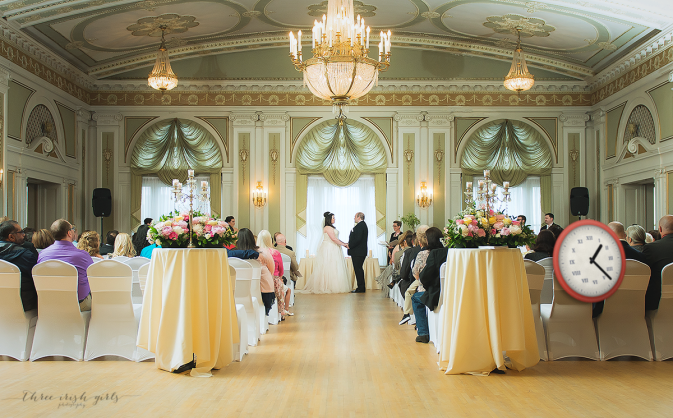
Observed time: **1:23**
